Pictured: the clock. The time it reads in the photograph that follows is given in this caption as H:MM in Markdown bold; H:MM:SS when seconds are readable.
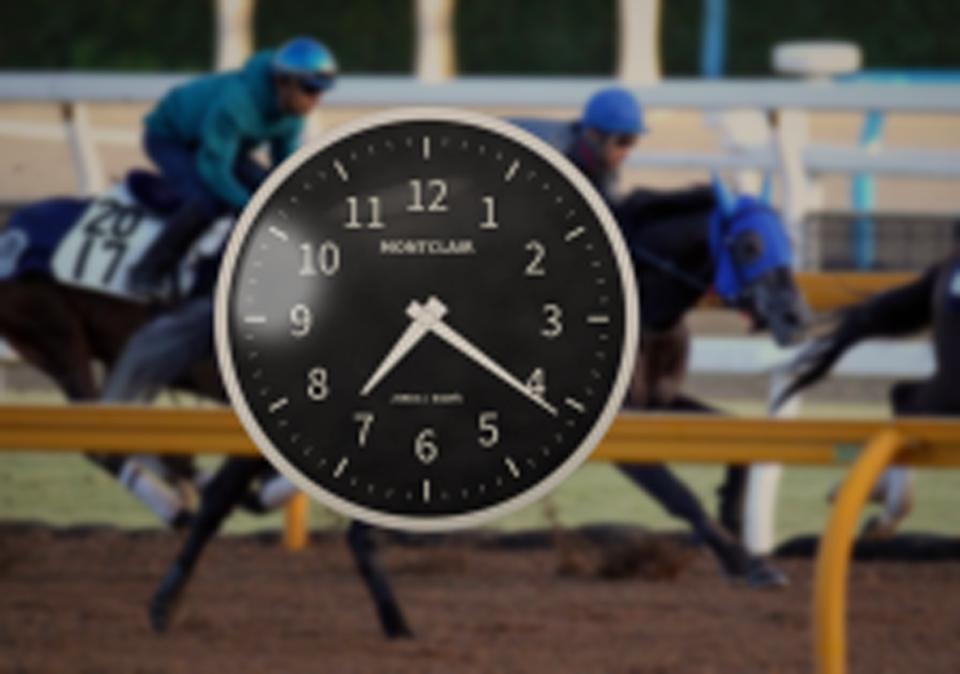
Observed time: **7:21**
